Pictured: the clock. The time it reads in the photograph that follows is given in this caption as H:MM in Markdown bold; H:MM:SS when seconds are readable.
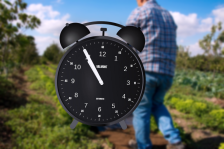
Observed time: **10:55**
